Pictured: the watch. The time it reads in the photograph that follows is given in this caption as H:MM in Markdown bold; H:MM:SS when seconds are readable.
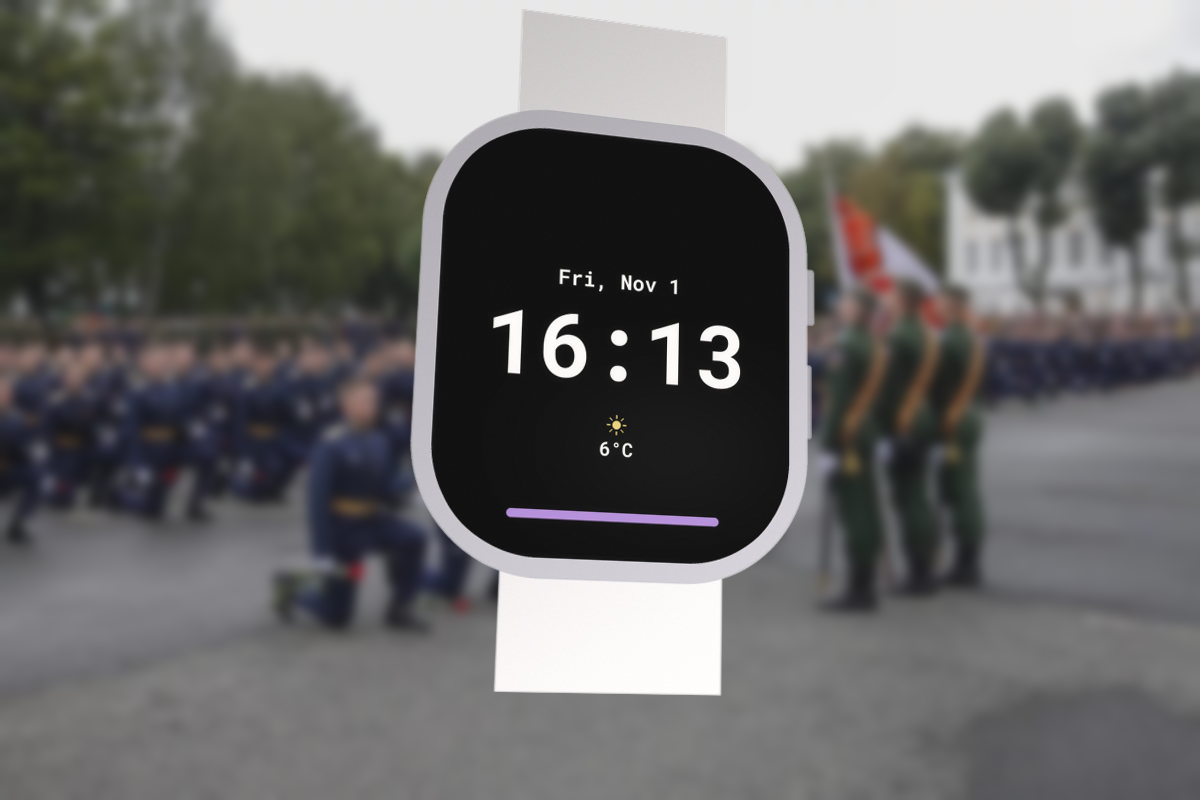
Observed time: **16:13**
